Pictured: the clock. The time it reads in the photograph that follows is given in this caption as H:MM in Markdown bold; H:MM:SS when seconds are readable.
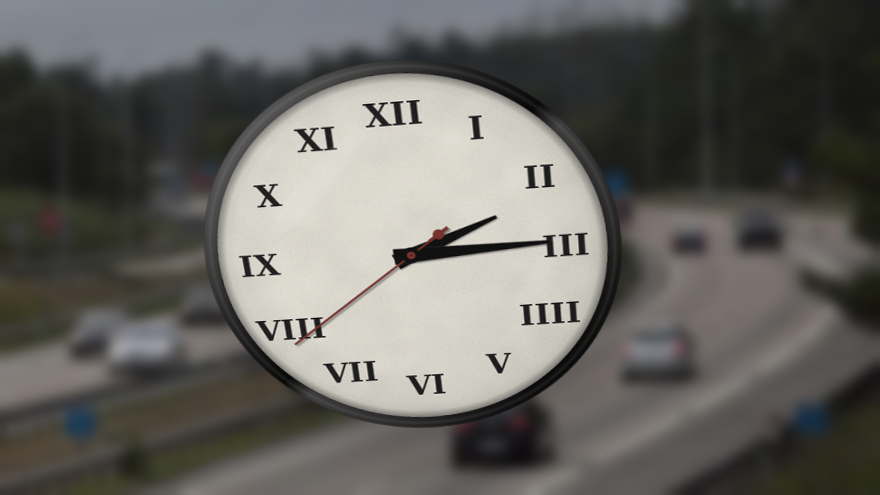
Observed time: **2:14:39**
